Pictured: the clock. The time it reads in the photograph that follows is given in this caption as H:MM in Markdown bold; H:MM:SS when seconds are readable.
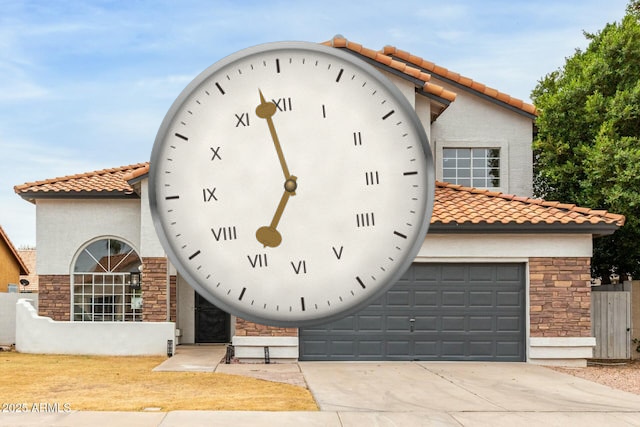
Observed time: **6:58**
